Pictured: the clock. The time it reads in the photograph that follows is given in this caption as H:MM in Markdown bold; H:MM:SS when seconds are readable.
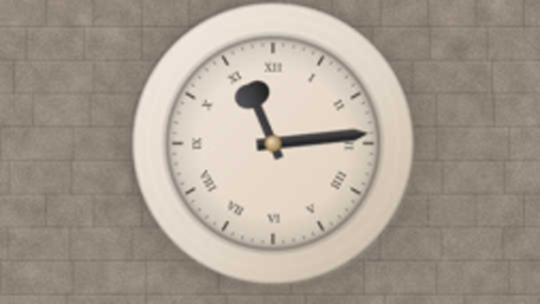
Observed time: **11:14**
